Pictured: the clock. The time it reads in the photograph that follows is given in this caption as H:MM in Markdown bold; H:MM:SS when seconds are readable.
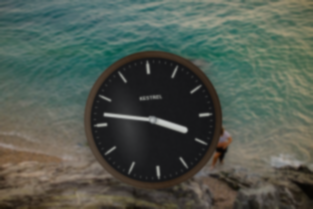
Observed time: **3:47**
